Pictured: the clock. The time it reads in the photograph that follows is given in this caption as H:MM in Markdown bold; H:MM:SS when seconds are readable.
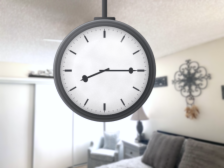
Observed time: **8:15**
